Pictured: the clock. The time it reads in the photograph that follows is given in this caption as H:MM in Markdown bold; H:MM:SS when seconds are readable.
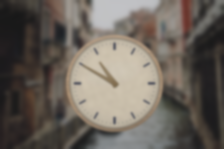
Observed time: **10:50**
